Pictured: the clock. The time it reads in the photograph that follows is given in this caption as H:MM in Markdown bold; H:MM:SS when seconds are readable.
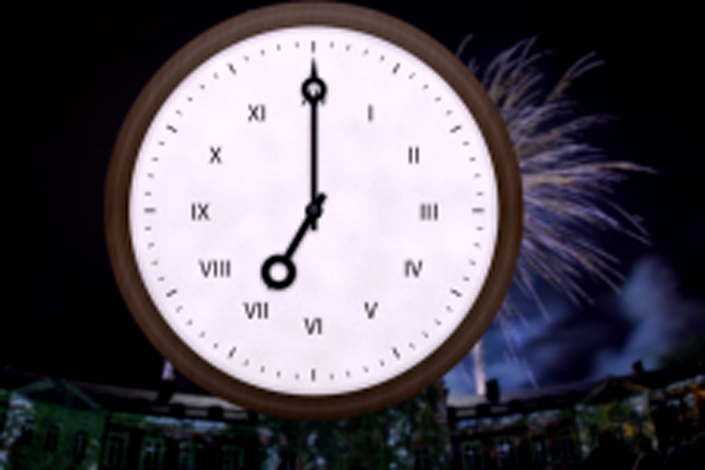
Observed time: **7:00**
